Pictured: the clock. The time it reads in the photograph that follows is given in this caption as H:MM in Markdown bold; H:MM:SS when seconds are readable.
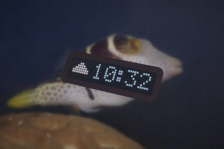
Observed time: **10:32**
